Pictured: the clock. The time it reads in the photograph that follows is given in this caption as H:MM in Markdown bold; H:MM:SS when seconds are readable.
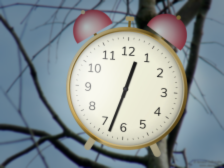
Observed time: **12:33**
